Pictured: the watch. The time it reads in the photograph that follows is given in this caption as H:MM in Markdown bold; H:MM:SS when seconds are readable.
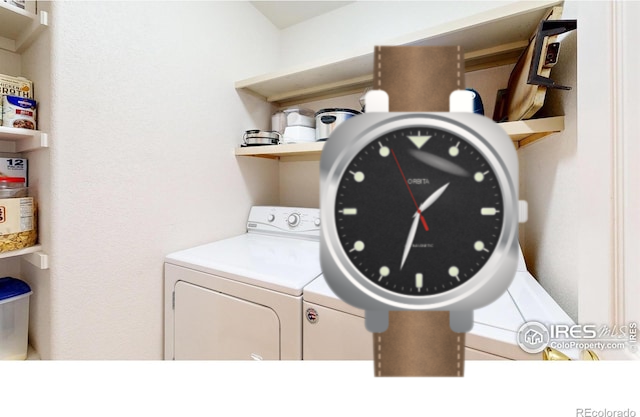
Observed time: **1:32:56**
